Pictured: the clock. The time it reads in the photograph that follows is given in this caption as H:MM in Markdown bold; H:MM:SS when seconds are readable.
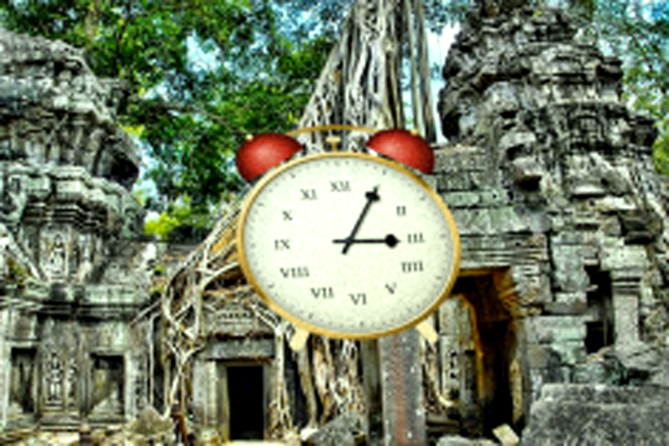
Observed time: **3:05**
